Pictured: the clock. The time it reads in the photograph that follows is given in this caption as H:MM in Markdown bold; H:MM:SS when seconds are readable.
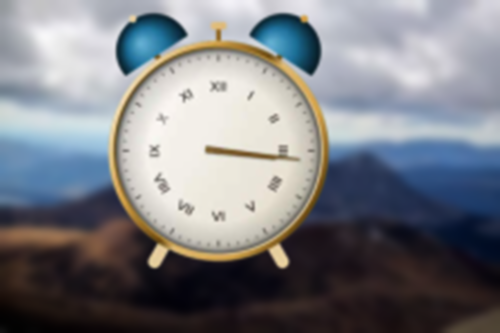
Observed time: **3:16**
